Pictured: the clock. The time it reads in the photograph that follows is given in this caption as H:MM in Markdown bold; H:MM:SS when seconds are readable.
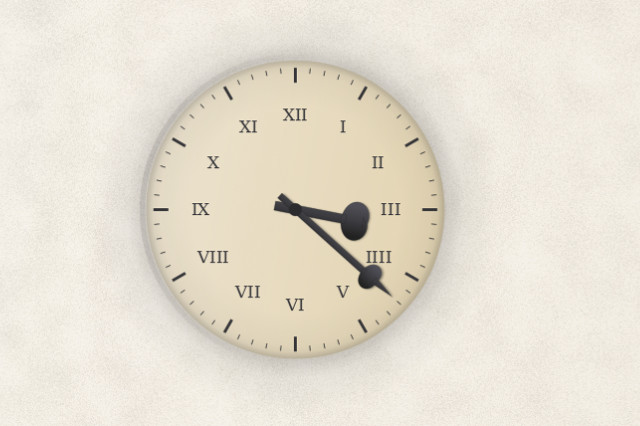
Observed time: **3:22**
